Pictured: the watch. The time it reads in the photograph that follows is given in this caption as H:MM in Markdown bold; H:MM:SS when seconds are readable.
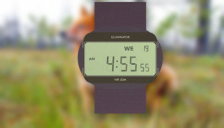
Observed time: **4:55:55**
